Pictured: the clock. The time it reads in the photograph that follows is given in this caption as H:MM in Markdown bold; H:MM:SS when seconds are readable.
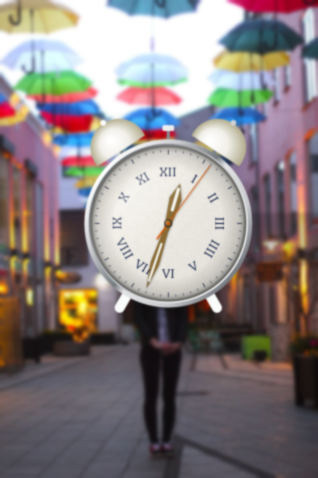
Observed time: **12:33:06**
